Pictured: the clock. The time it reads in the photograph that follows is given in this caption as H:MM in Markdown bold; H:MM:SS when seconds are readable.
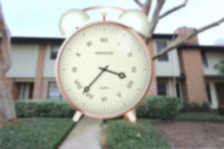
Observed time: **3:37**
